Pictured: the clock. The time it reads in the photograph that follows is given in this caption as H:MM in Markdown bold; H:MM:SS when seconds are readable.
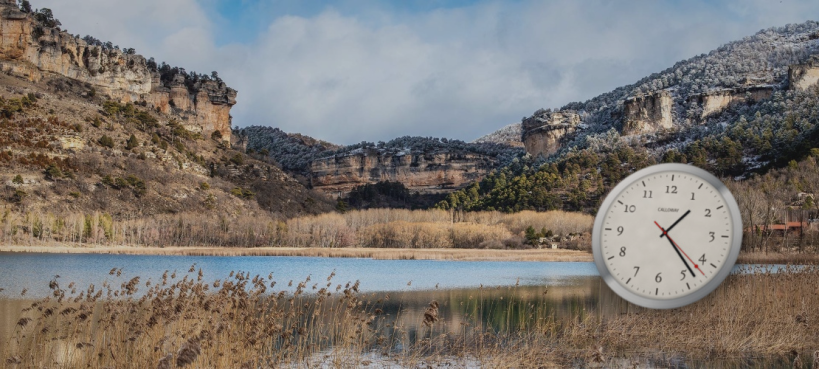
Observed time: **1:23:22**
